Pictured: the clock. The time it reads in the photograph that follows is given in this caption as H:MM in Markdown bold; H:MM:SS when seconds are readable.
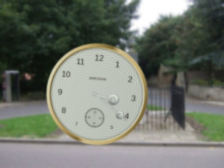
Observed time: **3:21**
